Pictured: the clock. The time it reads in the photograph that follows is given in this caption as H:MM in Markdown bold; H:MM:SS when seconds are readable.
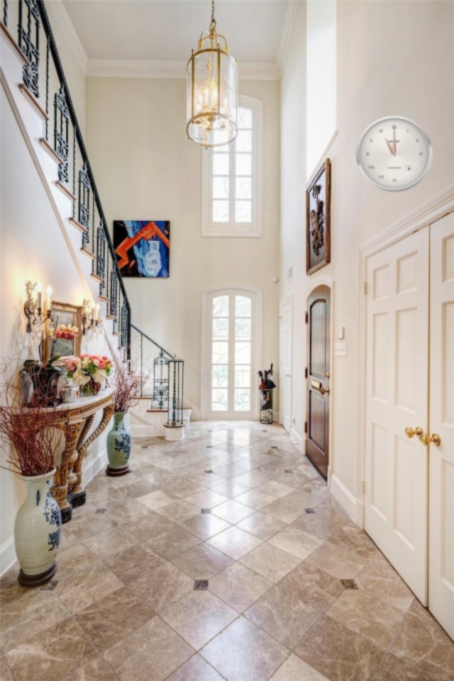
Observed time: **11:00**
